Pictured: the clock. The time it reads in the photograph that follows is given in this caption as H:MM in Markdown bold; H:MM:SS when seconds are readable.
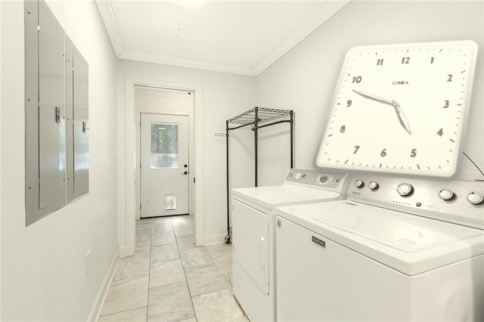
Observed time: **4:48**
